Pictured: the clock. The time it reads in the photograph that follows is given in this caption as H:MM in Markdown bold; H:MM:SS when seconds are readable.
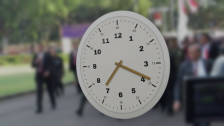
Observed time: **7:19**
